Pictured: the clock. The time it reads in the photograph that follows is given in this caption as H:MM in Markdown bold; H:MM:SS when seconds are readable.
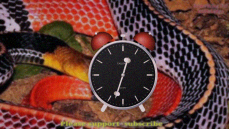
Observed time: **12:33**
